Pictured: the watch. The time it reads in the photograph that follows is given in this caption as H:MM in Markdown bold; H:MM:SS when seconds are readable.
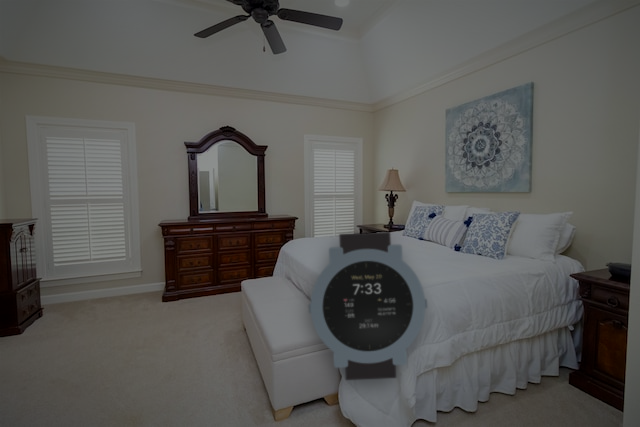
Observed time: **7:33**
